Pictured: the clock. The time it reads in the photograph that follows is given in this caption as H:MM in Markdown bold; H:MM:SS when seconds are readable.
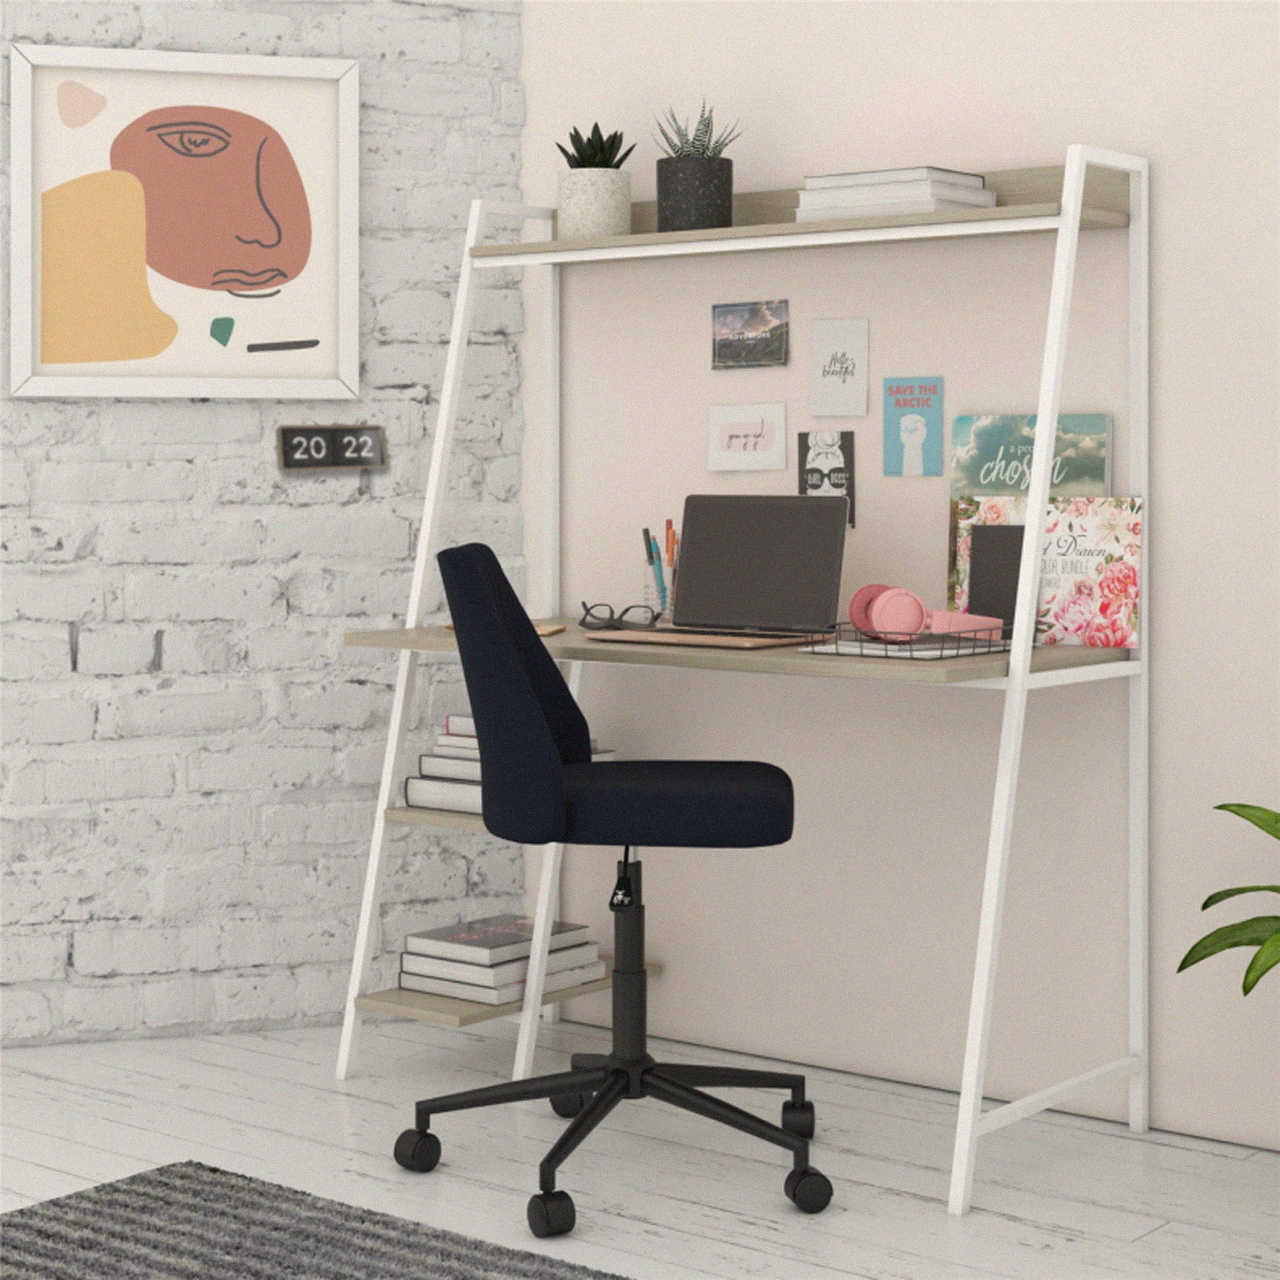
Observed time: **20:22**
